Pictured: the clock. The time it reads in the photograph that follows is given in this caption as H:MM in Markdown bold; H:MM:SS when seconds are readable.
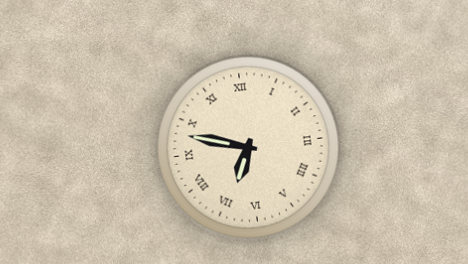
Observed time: **6:48**
